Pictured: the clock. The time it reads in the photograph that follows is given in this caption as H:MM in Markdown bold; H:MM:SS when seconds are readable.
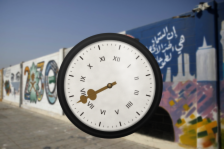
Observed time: **7:38**
